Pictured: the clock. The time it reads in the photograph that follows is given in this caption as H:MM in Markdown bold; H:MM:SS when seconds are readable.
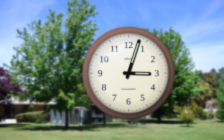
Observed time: **3:03**
